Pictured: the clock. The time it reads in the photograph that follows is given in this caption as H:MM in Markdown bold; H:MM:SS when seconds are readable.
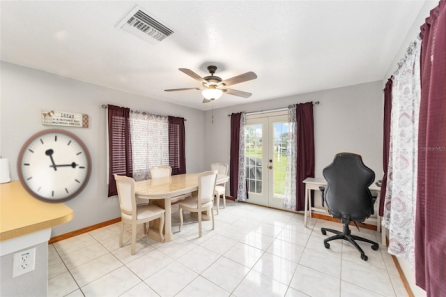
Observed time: **11:14**
